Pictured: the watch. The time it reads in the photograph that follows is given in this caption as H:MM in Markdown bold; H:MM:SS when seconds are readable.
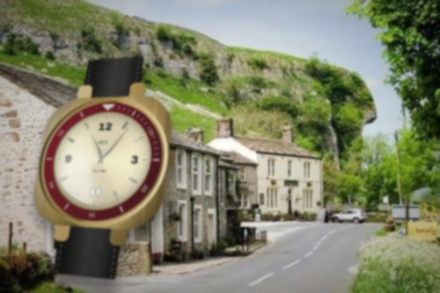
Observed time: **11:06**
